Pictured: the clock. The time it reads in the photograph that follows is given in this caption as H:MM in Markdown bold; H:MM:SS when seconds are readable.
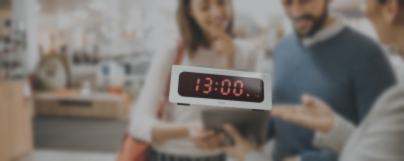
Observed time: **13:00**
